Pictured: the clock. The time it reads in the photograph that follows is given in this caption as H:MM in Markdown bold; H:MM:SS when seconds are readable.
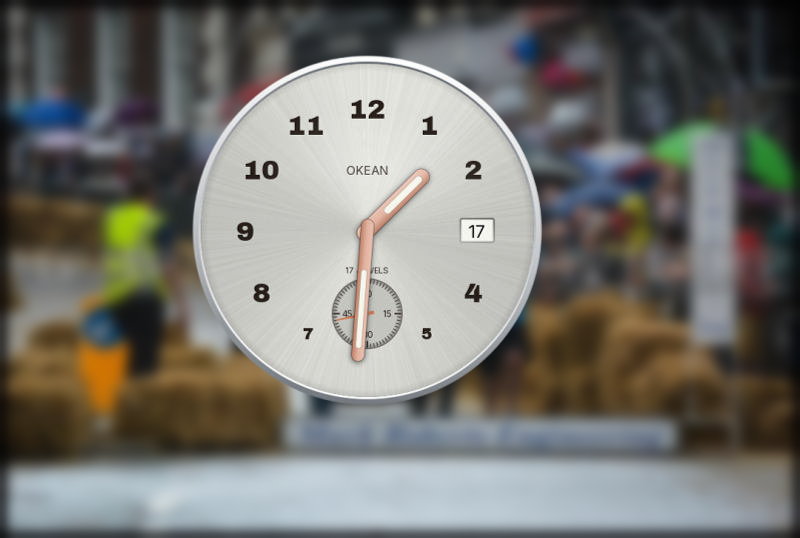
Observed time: **1:30:43**
